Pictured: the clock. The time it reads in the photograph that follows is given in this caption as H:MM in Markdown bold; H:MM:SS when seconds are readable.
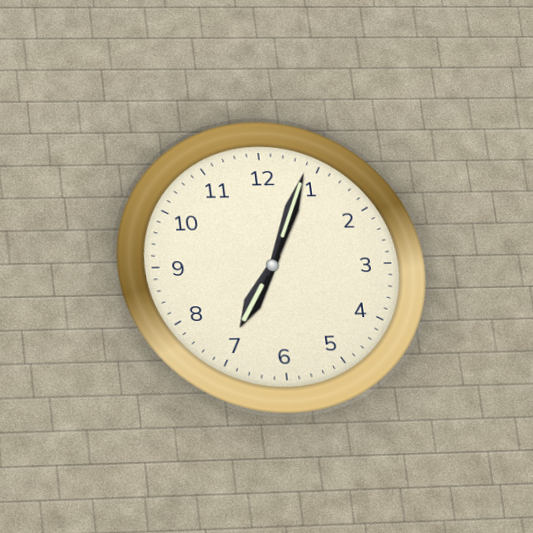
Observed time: **7:04**
